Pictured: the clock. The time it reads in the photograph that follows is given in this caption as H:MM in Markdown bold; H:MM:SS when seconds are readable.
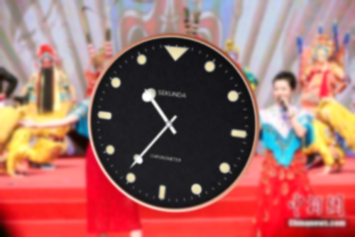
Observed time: **10:36**
